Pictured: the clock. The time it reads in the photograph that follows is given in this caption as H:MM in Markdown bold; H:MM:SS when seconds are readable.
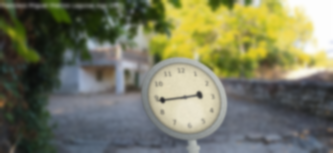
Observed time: **2:44**
